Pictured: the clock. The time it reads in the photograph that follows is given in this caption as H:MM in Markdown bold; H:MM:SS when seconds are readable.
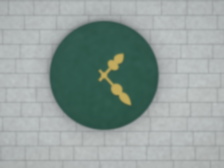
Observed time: **1:23**
